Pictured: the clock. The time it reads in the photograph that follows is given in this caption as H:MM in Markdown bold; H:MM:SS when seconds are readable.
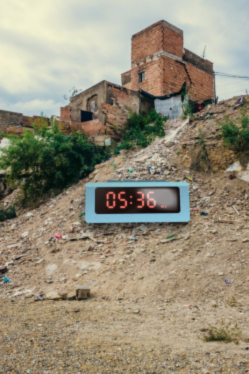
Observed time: **5:36**
